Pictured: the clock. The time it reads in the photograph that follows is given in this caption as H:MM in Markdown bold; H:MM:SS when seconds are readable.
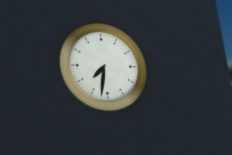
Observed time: **7:32**
